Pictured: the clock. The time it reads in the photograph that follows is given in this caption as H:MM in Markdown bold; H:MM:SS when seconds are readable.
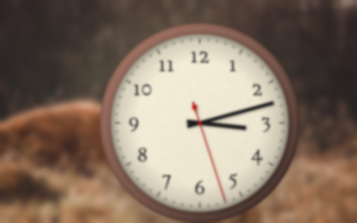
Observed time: **3:12:27**
